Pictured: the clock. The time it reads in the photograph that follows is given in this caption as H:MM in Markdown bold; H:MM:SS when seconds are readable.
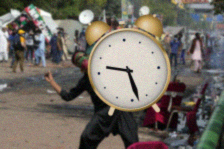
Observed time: **9:28**
